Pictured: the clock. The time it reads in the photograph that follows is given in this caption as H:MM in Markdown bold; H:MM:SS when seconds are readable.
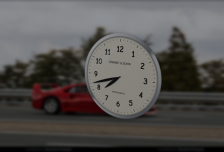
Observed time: **7:42**
